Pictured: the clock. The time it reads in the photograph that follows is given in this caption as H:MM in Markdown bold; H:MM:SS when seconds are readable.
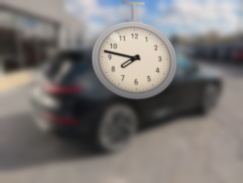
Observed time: **7:47**
